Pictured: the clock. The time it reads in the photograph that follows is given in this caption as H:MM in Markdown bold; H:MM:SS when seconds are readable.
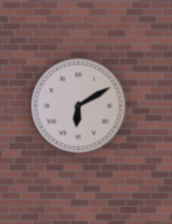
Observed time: **6:10**
